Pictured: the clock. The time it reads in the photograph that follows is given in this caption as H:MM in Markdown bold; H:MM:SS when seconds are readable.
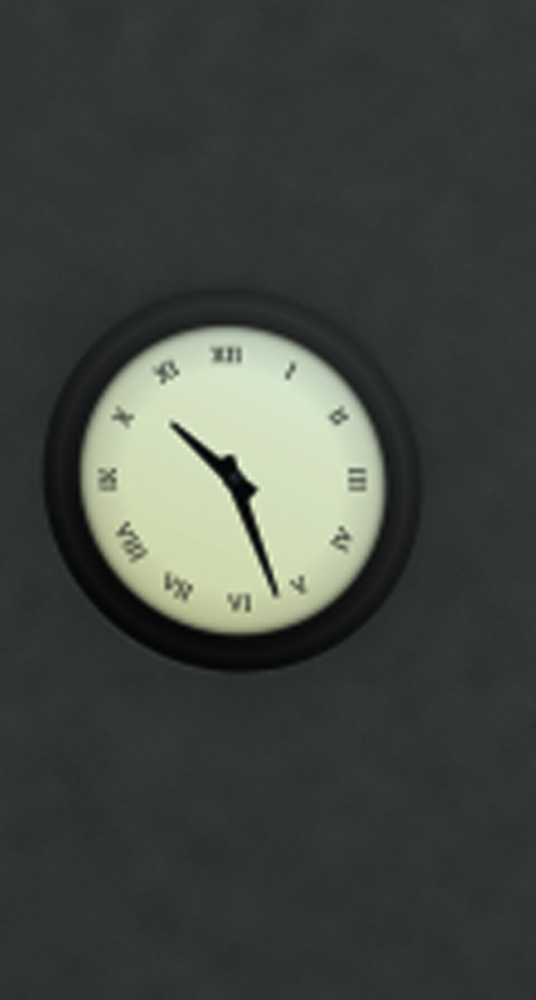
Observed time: **10:27**
